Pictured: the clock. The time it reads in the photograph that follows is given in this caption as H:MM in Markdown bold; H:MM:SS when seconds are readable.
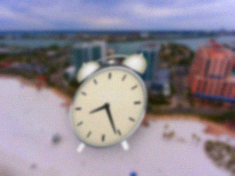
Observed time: **8:26**
